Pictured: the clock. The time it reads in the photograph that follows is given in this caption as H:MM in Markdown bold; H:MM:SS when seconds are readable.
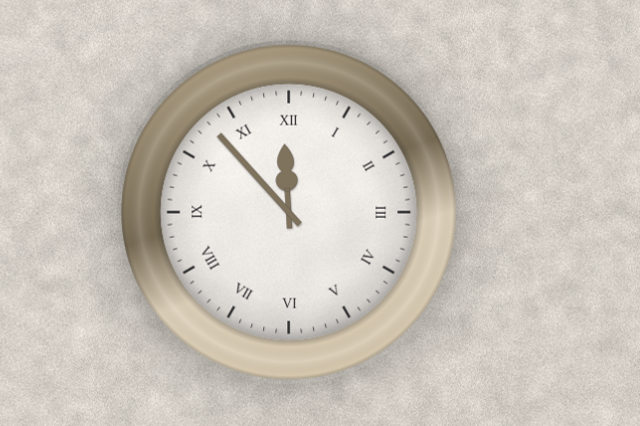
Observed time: **11:53**
